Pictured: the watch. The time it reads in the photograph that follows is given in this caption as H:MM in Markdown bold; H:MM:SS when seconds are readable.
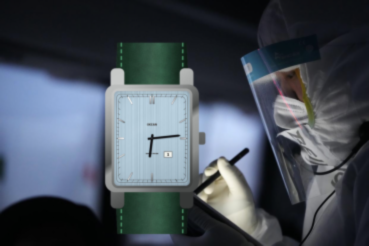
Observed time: **6:14**
